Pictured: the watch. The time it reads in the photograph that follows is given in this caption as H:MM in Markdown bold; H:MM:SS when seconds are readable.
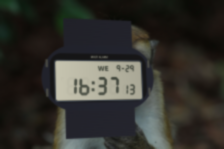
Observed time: **16:37:13**
